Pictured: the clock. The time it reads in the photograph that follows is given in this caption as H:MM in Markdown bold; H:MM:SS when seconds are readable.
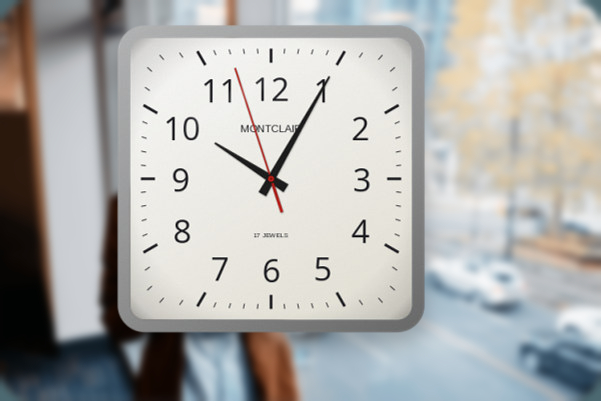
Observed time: **10:04:57**
